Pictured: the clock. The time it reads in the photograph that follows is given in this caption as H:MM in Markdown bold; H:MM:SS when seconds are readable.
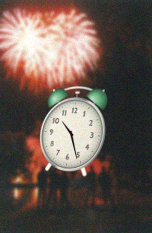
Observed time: **10:26**
